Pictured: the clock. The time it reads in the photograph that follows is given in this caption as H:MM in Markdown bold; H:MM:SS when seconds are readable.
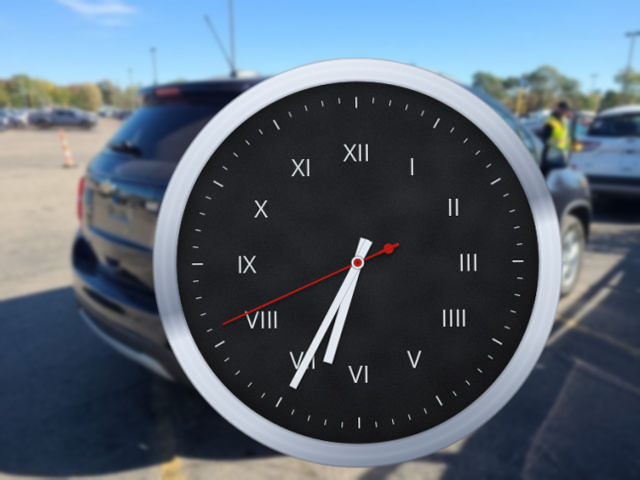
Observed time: **6:34:41**
